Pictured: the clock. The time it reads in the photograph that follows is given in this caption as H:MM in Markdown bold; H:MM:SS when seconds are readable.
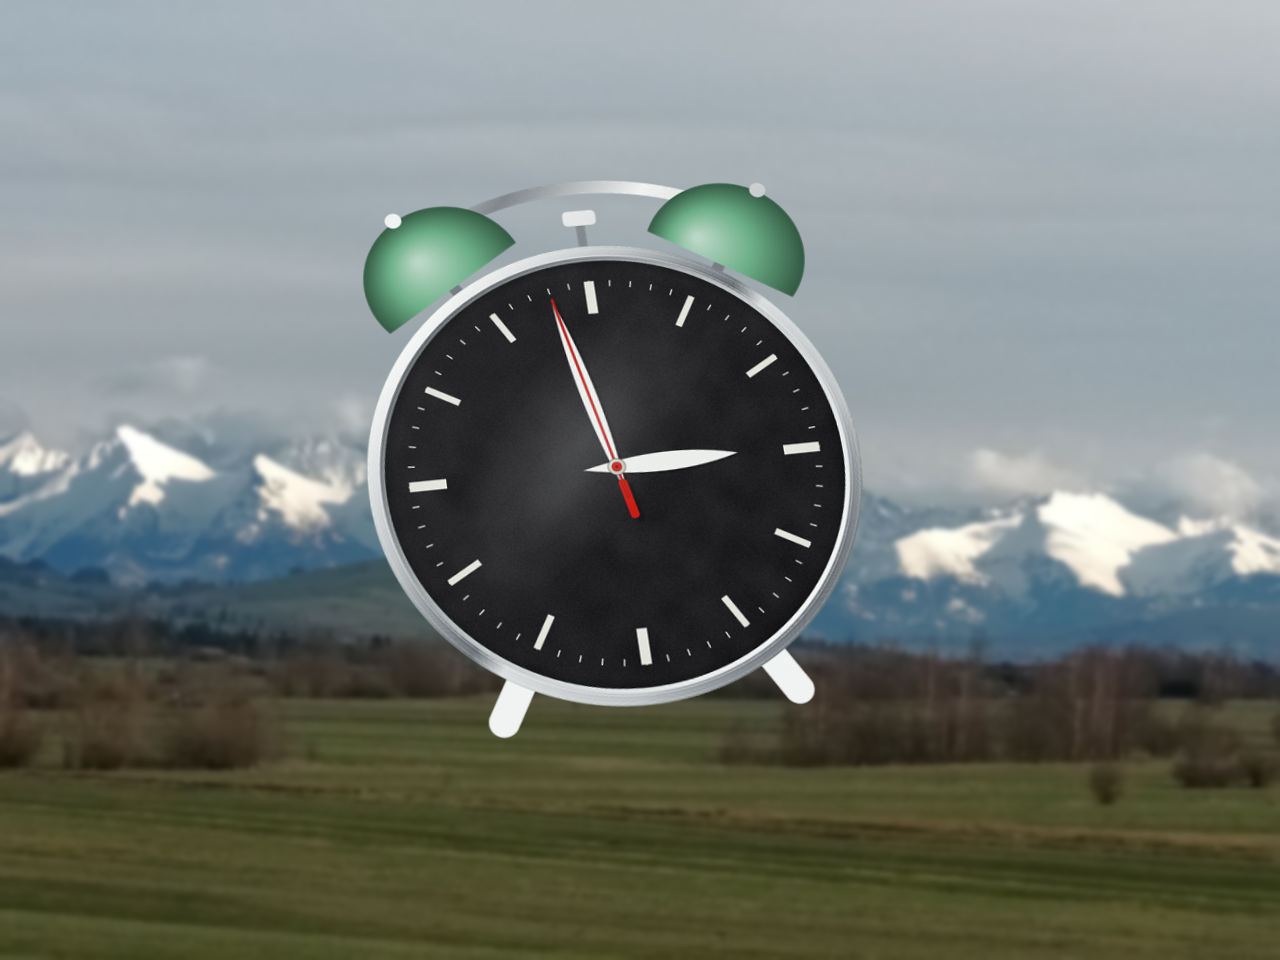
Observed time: **2:57:58**
